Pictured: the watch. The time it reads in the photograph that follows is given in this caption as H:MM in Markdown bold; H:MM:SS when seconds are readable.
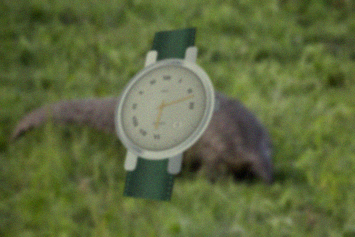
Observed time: **6:12**
